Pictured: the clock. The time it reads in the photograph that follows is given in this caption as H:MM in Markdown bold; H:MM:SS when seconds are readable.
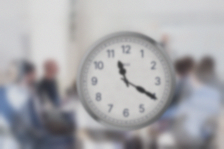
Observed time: **11:20**
